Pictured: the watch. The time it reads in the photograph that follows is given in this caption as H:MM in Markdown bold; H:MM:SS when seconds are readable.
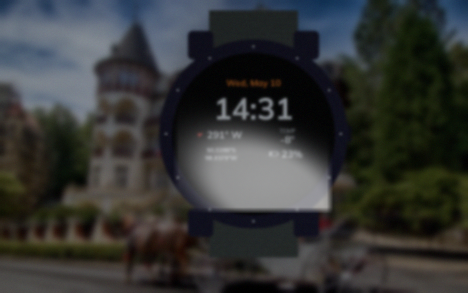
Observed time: **14:31**
